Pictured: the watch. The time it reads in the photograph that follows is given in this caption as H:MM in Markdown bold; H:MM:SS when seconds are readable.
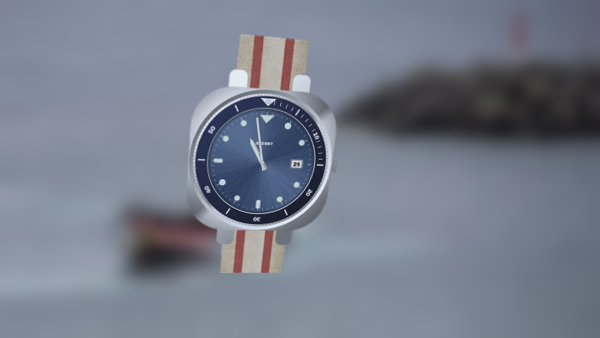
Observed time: **10:58**
